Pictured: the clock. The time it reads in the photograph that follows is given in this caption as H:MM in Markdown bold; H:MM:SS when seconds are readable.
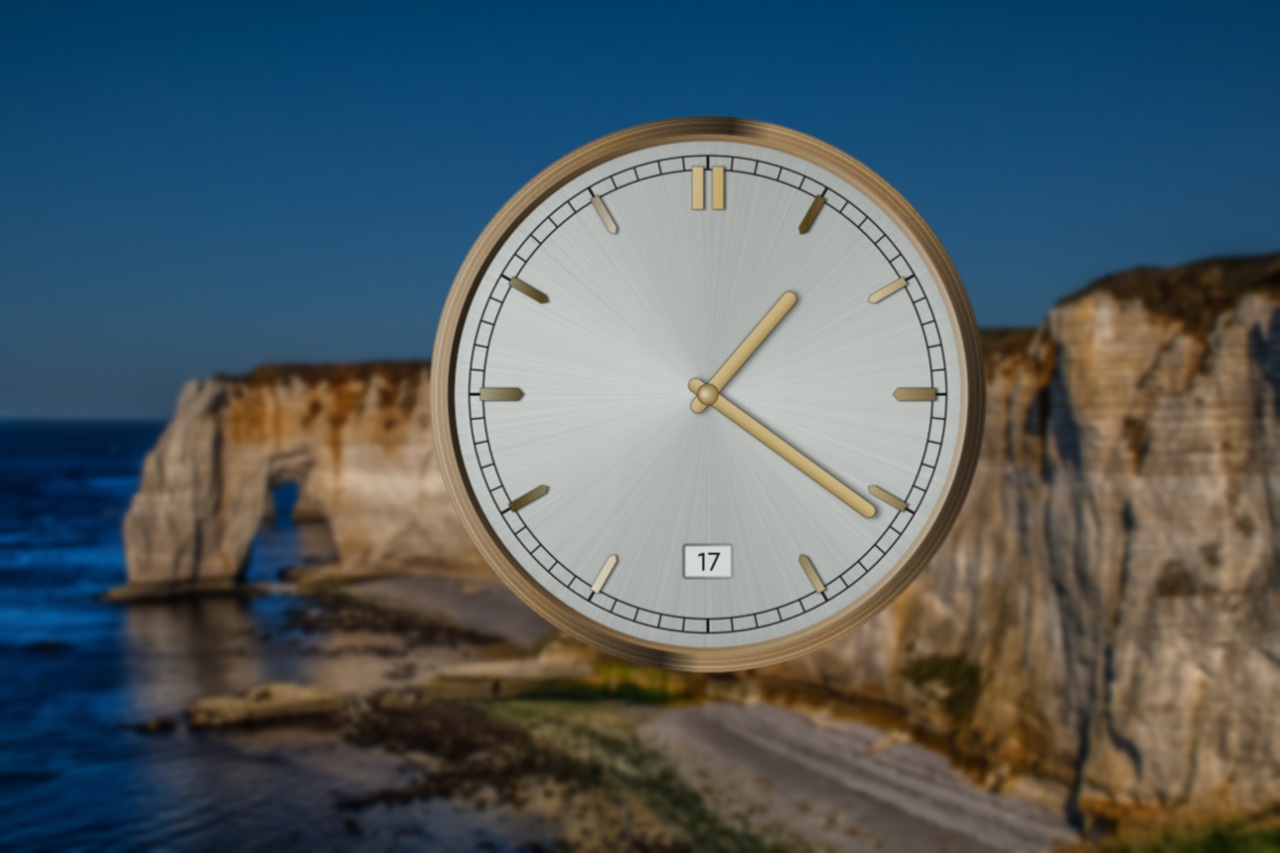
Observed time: **1:21**
